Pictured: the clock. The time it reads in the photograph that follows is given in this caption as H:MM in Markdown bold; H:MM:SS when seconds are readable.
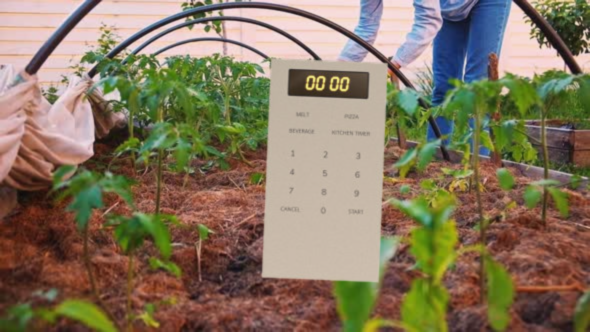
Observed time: **0:00**
